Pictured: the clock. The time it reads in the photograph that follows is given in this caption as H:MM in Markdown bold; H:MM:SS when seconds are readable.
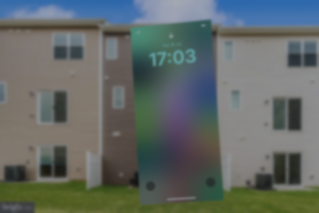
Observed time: **17:03**
